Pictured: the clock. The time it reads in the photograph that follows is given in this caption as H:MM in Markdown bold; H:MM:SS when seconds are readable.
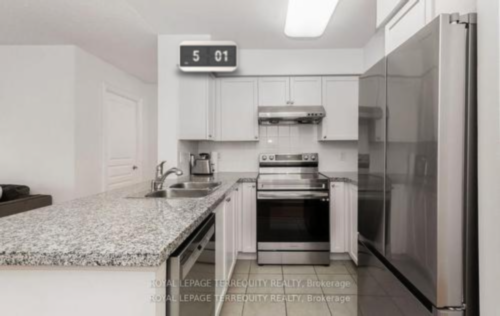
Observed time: **5:01**
